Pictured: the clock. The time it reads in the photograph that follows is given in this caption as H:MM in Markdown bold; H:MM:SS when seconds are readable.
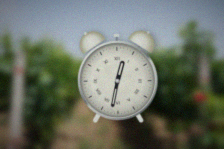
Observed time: **12:32**
